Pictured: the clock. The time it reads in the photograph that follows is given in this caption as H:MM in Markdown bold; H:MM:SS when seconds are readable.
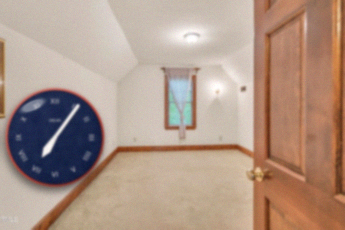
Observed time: **7:06**
